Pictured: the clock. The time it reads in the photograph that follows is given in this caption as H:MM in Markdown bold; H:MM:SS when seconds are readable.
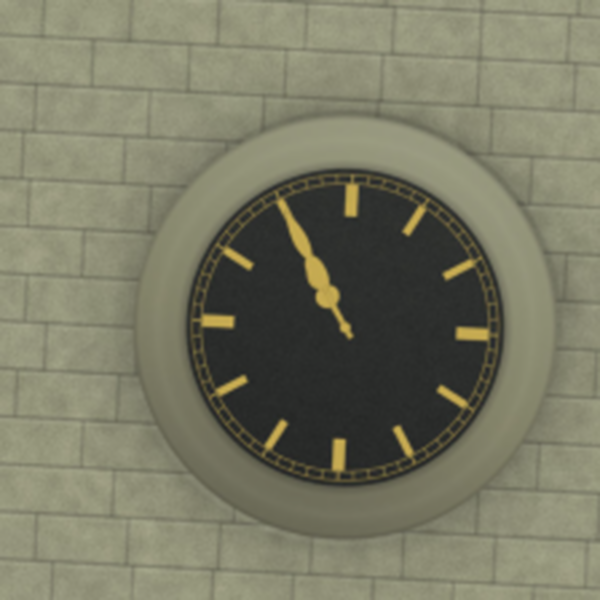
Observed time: **10:55**
